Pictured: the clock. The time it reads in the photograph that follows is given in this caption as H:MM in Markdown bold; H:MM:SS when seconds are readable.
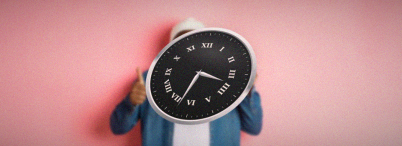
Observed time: **3:33**
